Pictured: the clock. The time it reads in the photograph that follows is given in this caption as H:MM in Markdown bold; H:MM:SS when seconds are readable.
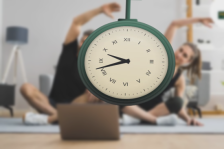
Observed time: **9:42**
